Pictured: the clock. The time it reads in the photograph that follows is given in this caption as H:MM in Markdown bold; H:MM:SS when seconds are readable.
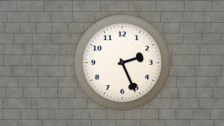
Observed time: **2:26**
